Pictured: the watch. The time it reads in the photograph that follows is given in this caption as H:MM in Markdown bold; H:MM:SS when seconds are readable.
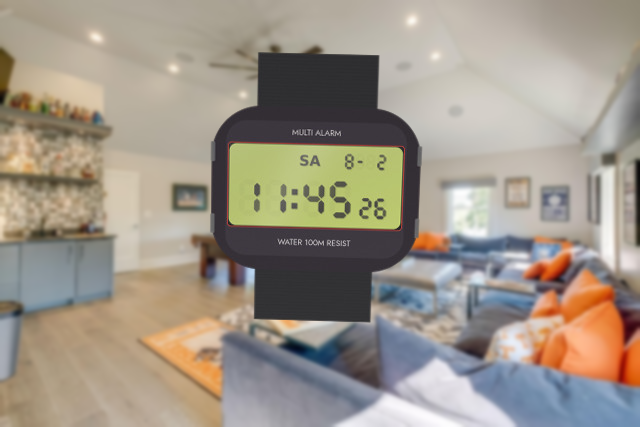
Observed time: **11:45:26**
